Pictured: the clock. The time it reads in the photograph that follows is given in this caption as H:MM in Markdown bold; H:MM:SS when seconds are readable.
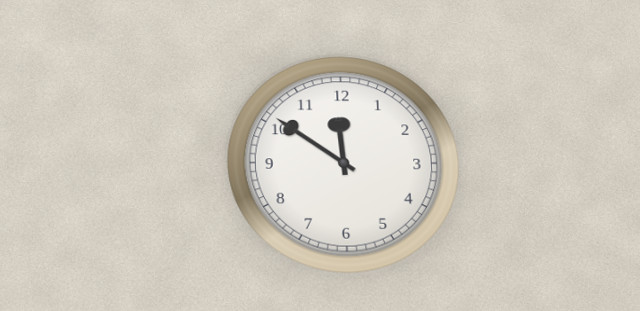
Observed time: **11:51**
